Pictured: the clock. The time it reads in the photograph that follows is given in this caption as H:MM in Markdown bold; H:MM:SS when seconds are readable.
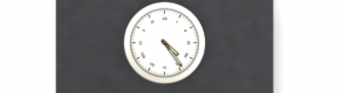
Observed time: **4:24**
